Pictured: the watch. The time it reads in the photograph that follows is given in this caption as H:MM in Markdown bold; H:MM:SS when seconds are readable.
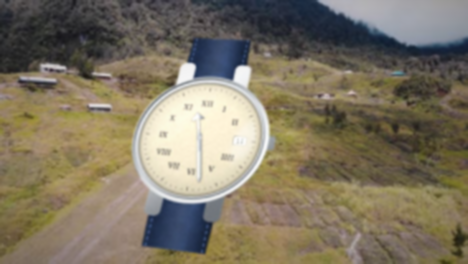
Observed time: **11:28**
